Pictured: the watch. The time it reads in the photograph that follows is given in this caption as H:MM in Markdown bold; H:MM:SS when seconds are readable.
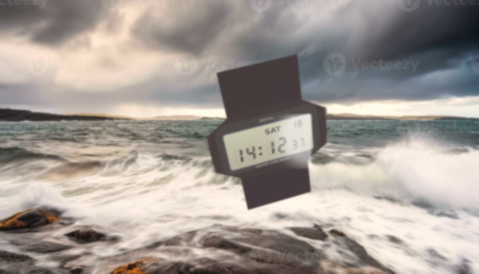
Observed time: **14:12:37**
